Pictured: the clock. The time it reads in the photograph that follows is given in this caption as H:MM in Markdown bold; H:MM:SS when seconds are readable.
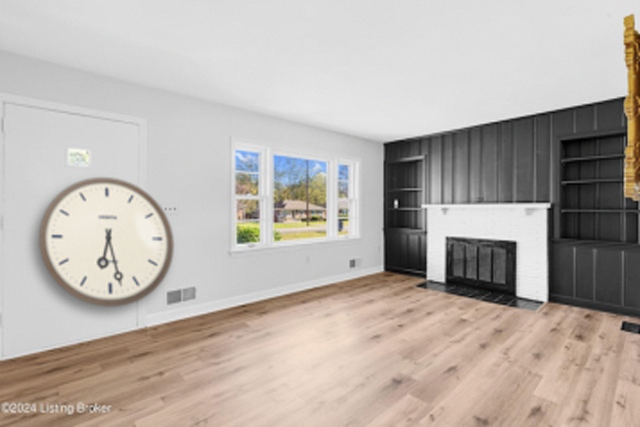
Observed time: **6:28**
